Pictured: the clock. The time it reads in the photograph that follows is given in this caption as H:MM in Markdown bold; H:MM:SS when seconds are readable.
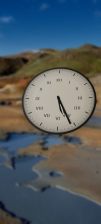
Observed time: **5:26**
